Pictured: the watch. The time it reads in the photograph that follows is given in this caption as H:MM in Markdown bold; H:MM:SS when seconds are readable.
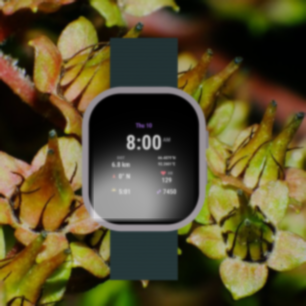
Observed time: **8:00**
